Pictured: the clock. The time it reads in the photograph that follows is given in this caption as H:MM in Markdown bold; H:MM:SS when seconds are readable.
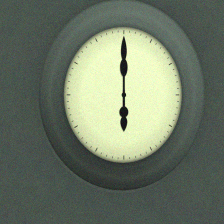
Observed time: **6:00**
